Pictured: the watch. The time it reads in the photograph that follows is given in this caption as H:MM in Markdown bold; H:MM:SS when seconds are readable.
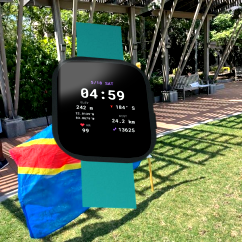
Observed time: **4:59**
